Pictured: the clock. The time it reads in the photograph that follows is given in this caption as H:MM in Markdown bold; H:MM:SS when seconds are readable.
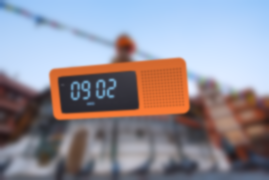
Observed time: **9:02**
